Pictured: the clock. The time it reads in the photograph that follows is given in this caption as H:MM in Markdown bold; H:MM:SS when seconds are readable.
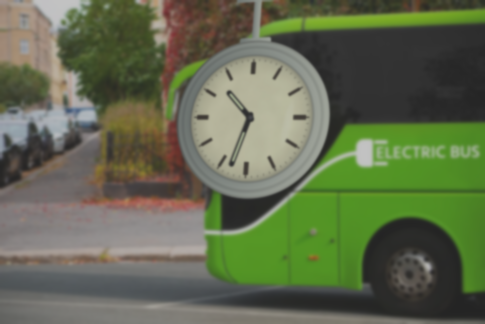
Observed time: **10:33**
